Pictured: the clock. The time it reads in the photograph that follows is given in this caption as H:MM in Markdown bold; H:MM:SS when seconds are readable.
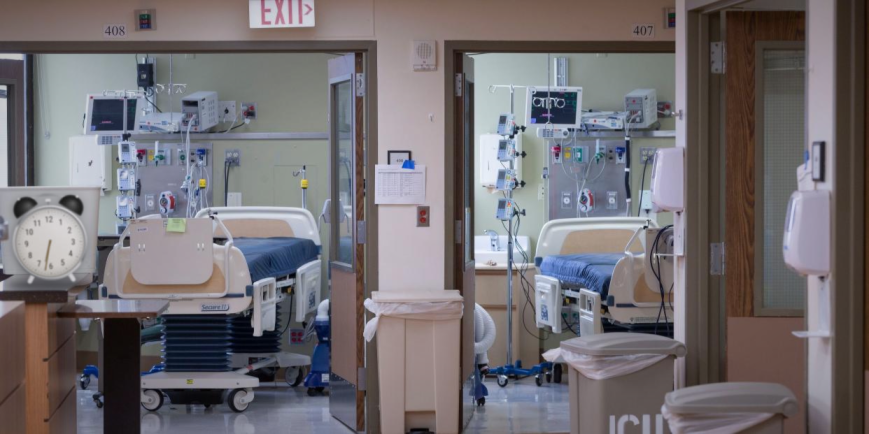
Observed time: **6:32**
